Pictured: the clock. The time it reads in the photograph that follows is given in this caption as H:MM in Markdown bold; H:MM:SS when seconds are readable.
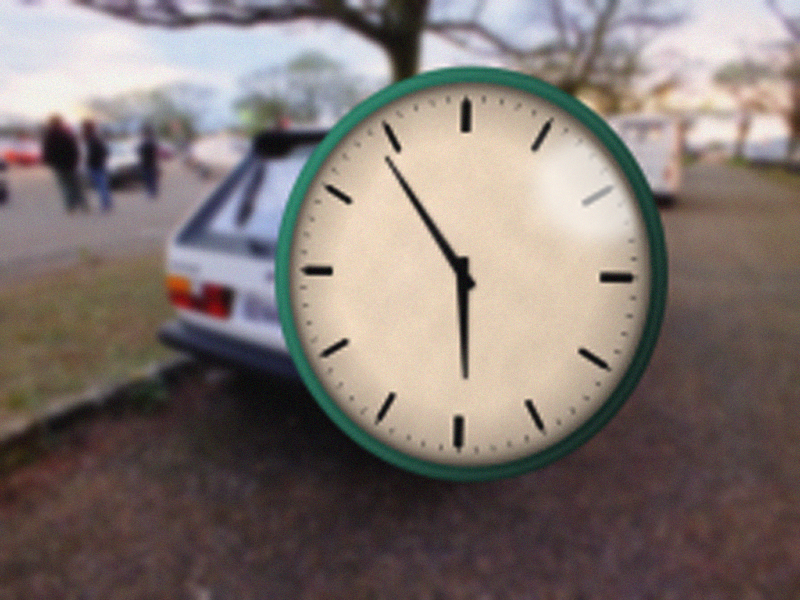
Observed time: **5:54**
